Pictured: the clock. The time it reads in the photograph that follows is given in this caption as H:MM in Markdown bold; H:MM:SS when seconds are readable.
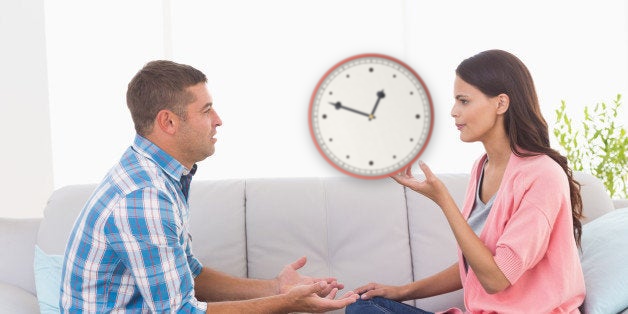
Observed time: **12:48**
